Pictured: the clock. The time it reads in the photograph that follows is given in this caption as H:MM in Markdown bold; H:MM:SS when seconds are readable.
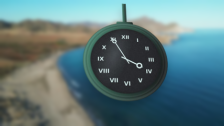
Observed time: **3:55**
